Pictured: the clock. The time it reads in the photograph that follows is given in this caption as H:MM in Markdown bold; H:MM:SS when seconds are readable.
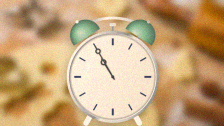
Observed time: **10:55**
